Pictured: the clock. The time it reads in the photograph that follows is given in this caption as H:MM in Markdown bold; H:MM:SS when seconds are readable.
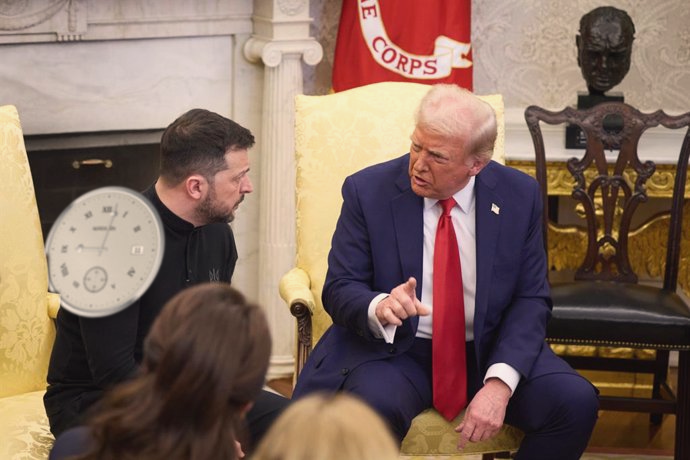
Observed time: **9:02**
